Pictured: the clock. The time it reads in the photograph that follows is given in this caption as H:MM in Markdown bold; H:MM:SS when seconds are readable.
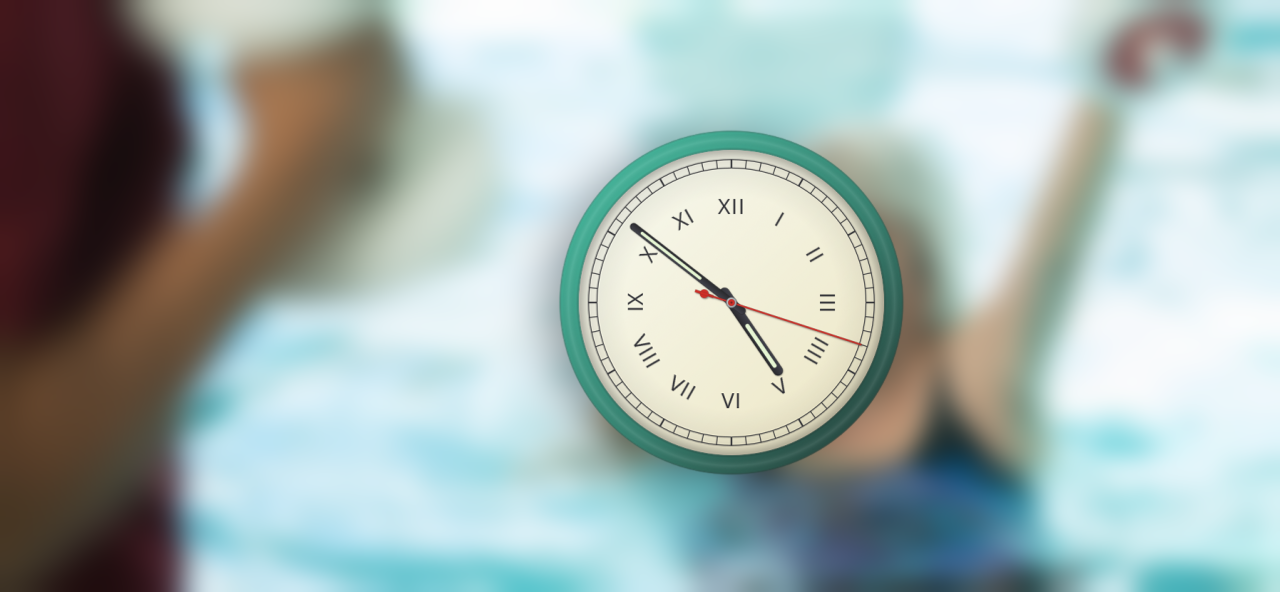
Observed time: **4:51:18**
